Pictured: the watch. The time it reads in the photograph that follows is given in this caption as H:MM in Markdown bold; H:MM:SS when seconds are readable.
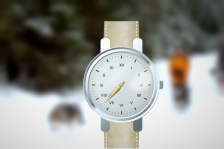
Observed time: **7:37**
